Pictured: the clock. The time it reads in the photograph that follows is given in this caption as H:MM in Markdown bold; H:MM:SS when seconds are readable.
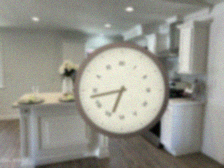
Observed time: **6:43**
